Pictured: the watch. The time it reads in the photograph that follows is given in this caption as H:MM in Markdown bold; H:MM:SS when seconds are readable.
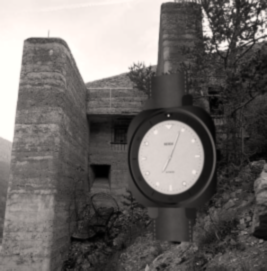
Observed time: **7:04**
